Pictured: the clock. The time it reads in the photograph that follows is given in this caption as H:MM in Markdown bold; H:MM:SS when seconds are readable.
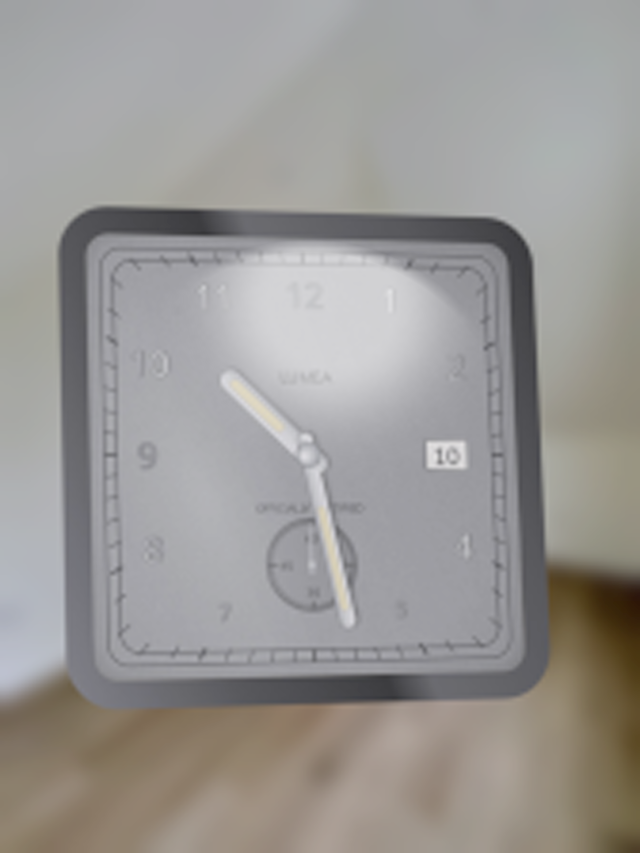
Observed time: **10:28**
